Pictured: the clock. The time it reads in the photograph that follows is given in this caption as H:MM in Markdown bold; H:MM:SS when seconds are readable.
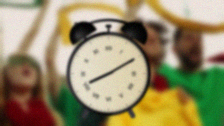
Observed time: **8:10**
